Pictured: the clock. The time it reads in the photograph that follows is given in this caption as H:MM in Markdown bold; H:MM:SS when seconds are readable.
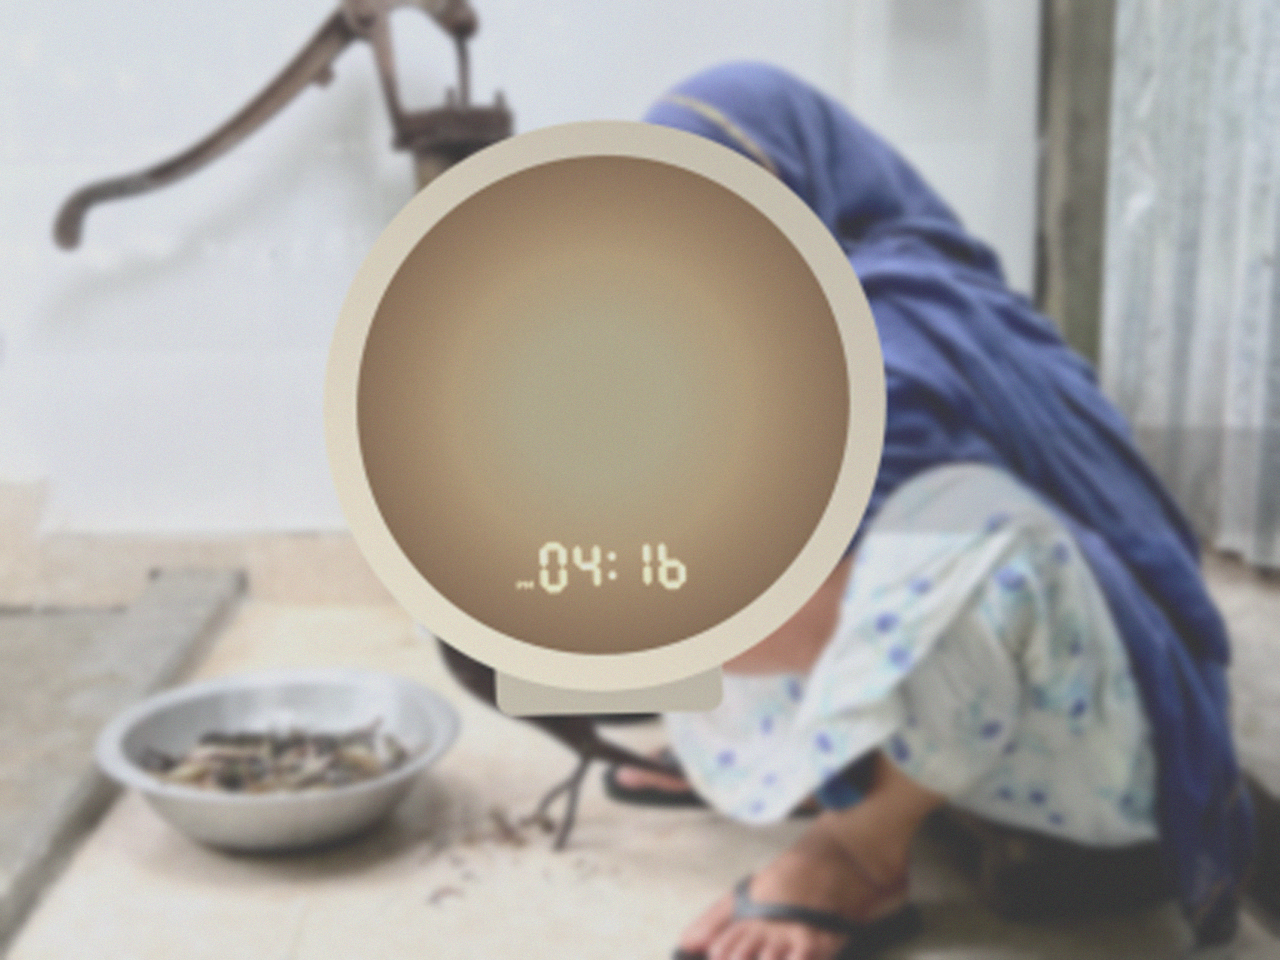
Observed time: **4:16**
